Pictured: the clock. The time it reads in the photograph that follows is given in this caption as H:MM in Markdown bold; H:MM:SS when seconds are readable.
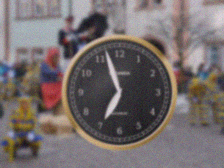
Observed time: **6:57**
